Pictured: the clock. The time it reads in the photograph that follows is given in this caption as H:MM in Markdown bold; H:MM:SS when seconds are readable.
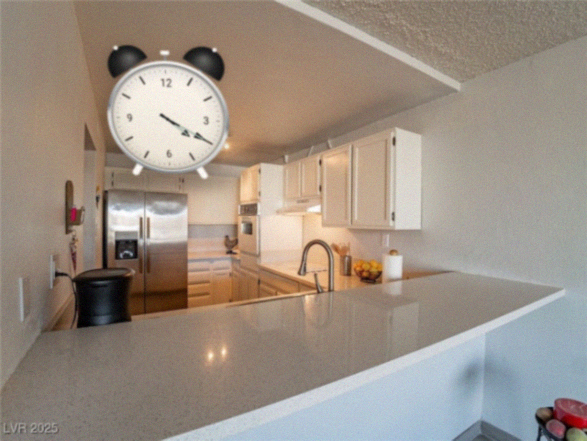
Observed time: **4:20**
